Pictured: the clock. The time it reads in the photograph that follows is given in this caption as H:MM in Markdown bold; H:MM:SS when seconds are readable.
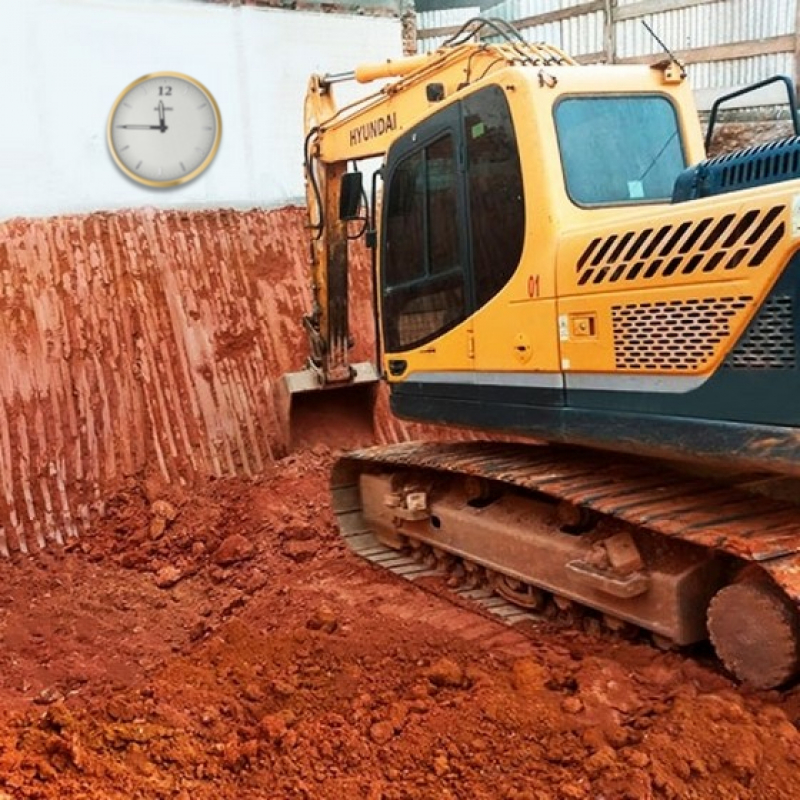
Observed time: **11:45**
